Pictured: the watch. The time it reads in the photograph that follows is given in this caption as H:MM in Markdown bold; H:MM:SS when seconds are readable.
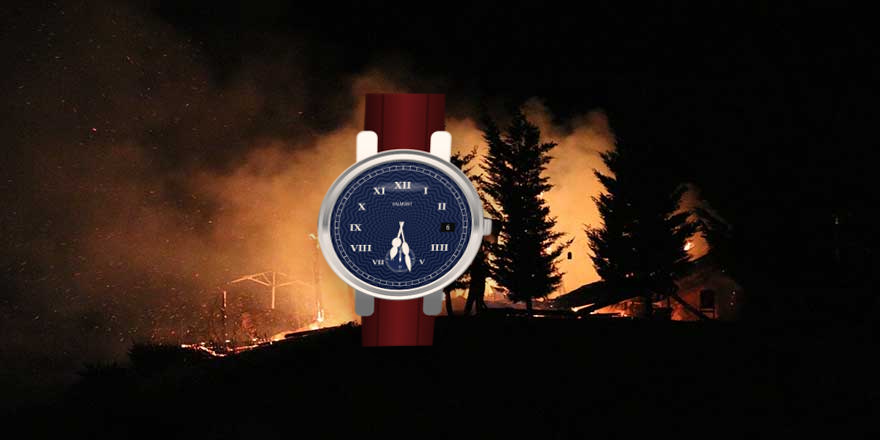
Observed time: **6:28**
